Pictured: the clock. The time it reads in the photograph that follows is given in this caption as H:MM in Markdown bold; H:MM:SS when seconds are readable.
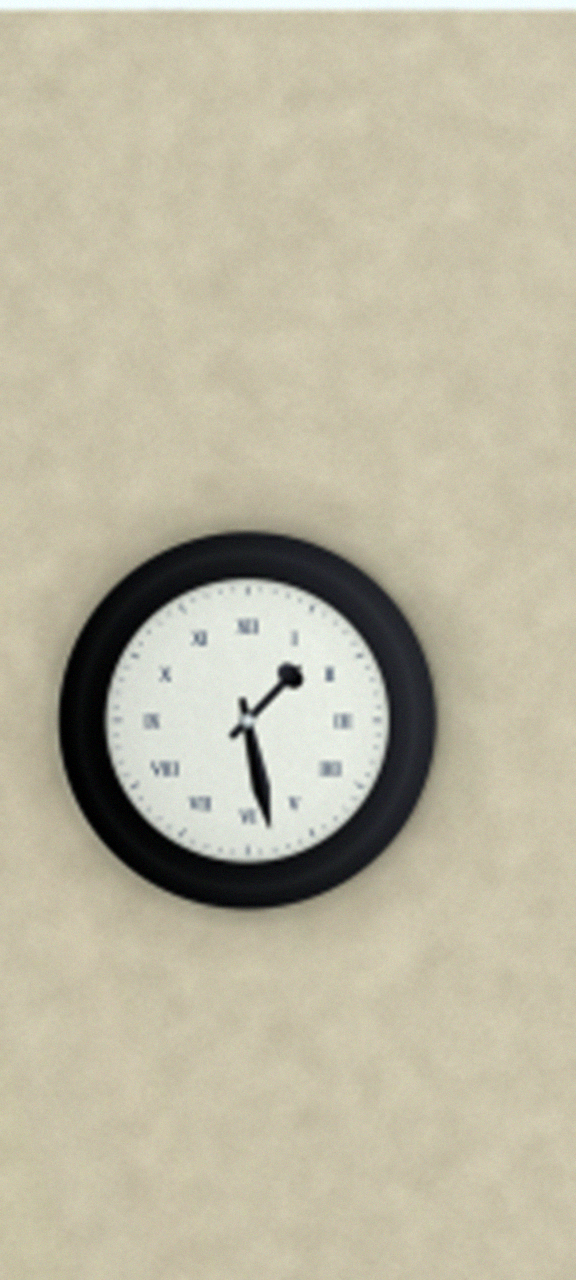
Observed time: **1:28**
